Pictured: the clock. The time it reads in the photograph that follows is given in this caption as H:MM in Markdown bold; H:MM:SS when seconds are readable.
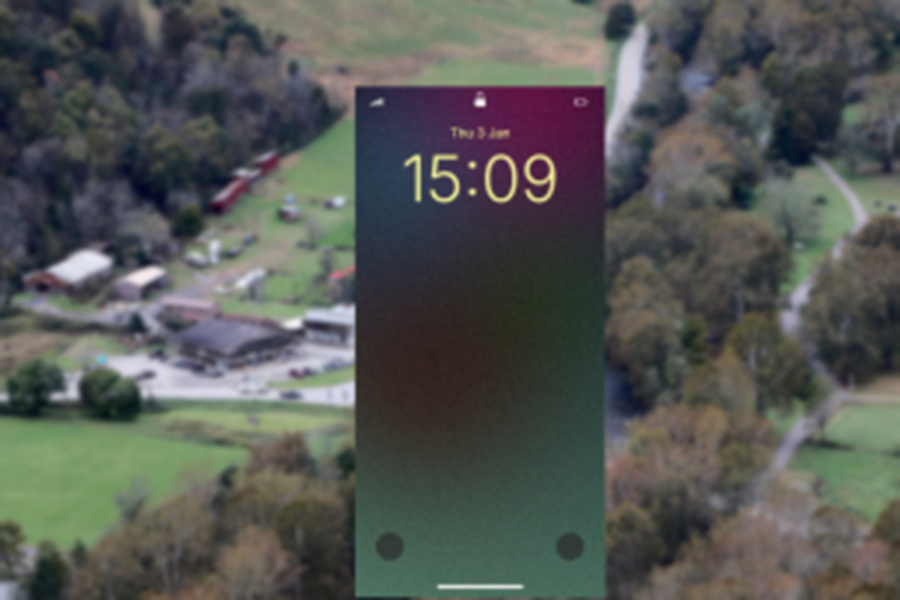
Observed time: **15:09**
